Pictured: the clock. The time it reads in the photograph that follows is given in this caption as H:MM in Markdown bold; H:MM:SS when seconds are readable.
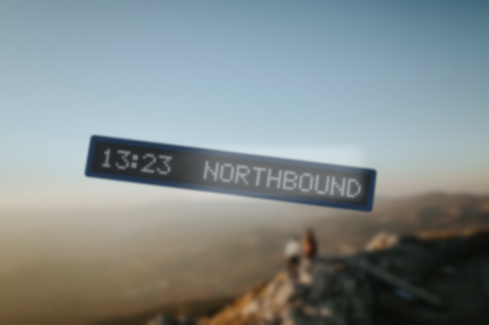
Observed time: **13:23**
